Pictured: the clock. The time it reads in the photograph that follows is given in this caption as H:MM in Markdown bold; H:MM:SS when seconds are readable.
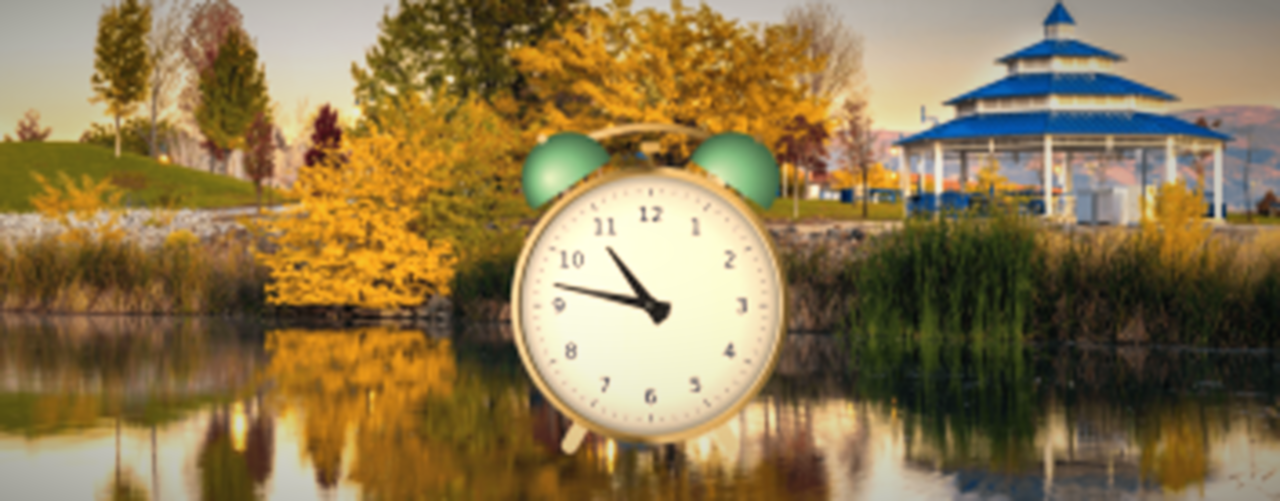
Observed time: **10:47**
